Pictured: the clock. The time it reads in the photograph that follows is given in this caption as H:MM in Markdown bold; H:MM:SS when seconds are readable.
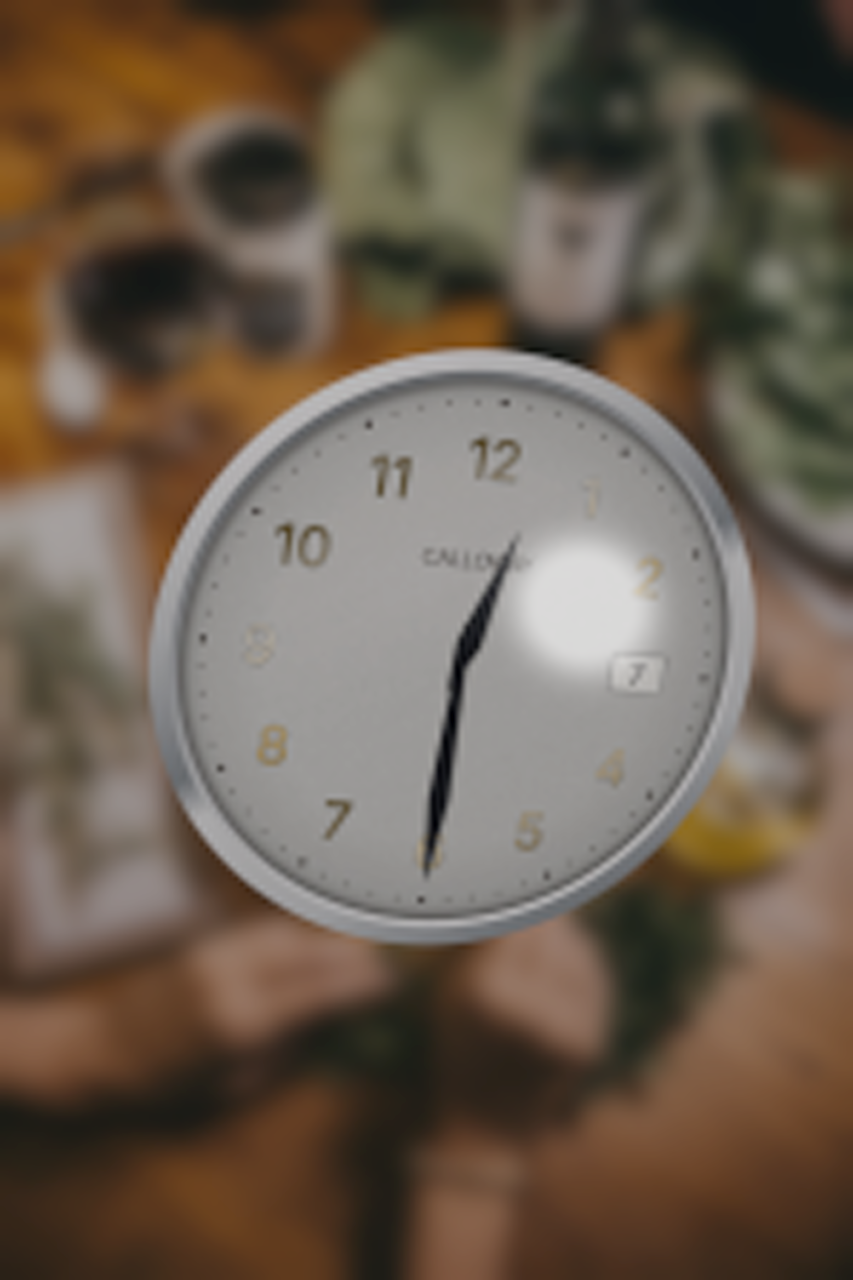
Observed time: **12:30**
